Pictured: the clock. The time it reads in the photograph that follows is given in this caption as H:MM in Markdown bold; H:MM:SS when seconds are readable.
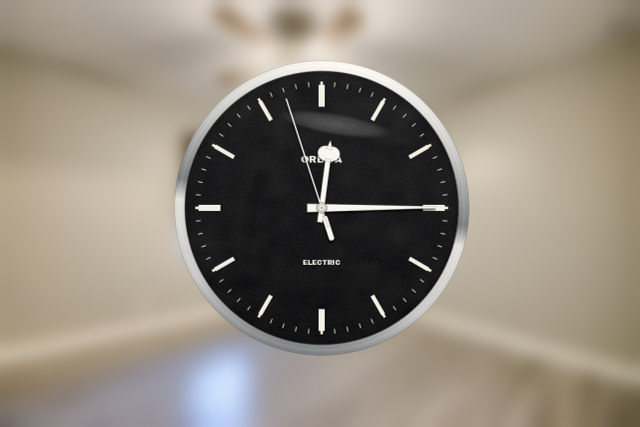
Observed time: **12:14:57**
